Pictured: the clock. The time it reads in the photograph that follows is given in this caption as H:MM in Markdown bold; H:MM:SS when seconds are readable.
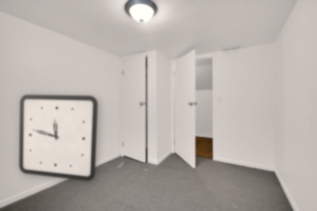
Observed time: **11:47**
